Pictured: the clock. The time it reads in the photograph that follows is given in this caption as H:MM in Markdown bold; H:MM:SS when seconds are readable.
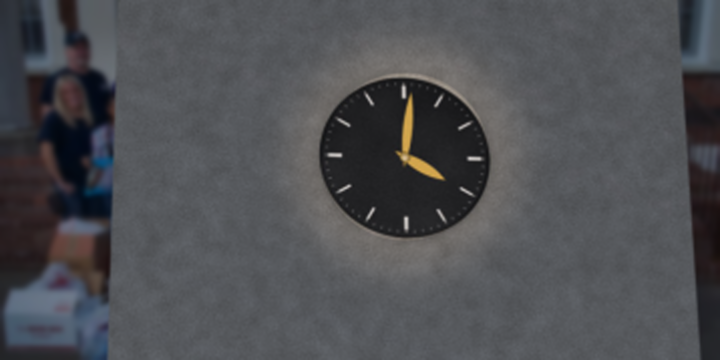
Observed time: **4:01**
